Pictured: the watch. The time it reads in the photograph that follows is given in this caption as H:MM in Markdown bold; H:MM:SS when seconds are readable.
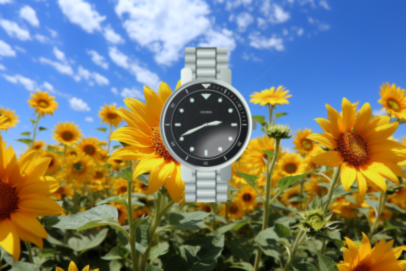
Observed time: **2:41**
